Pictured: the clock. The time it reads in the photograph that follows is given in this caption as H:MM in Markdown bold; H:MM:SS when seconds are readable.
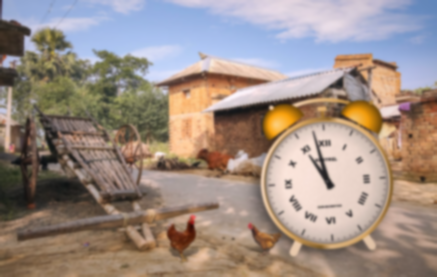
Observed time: **10:58**
